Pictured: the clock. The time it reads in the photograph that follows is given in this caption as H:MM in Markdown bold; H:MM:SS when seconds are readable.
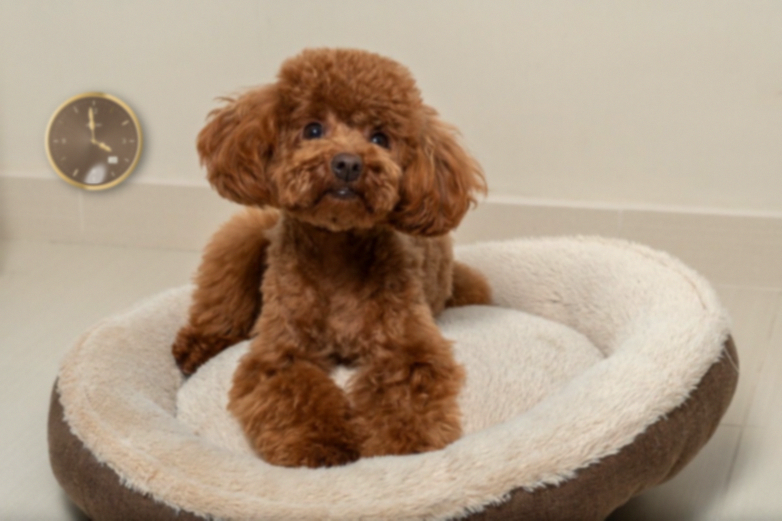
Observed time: **3:59**
